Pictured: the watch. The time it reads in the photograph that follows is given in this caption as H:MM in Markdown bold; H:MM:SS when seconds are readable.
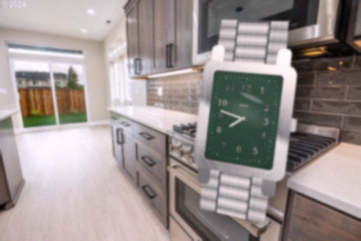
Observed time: **7:47**
